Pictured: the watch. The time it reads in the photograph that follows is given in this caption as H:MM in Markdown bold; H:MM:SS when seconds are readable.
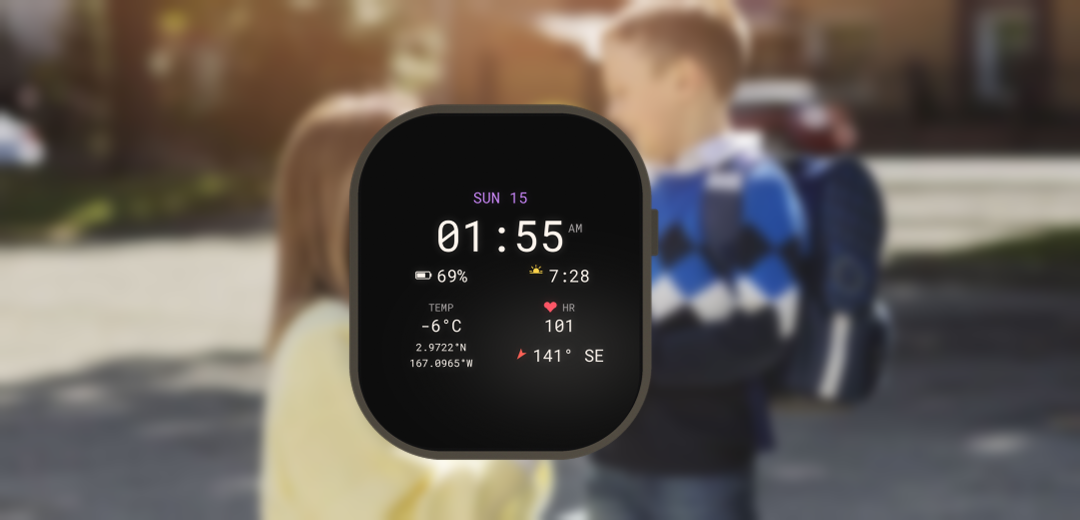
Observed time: **1:55**
